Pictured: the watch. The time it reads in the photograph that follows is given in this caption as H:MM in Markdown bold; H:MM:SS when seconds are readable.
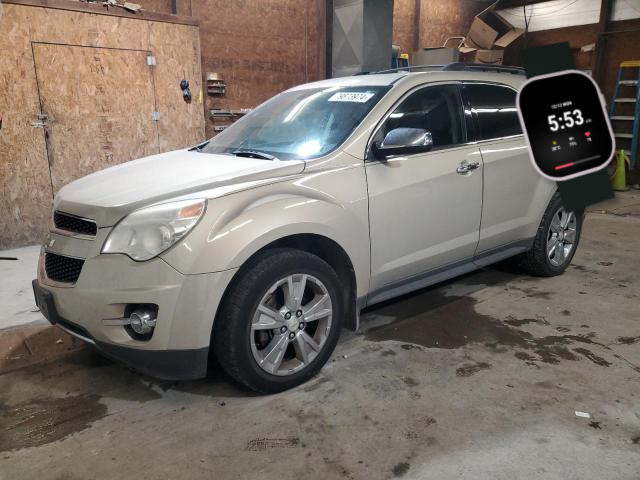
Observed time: **5:53**
